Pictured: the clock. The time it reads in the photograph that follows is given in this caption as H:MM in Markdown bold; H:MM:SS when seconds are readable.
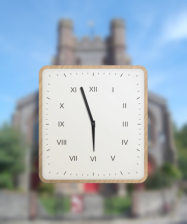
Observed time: **5:57**
